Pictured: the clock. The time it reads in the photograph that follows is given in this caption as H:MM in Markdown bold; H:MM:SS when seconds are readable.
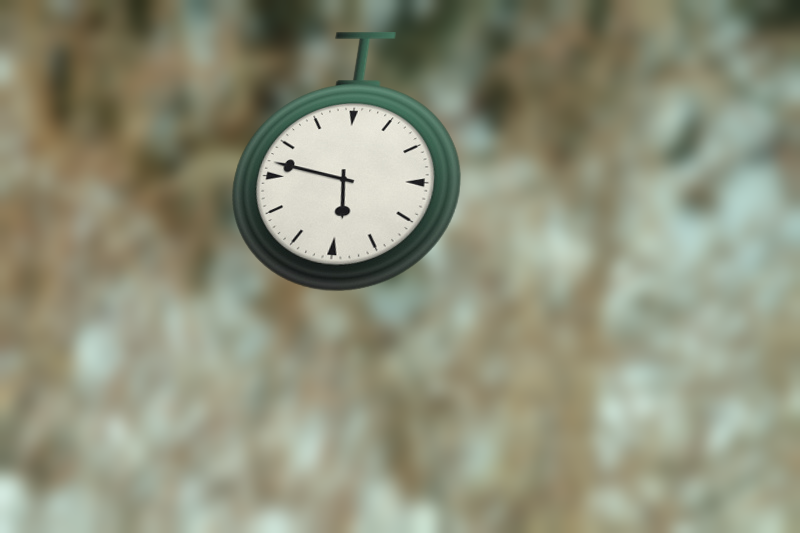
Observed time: **5:47**
